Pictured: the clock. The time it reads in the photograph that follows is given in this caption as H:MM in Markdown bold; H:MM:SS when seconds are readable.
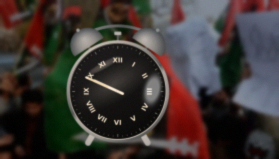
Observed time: **9:49**
